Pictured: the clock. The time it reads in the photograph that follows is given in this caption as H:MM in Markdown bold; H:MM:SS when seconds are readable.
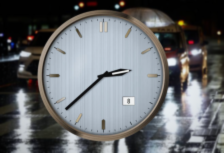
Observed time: **2:38**
